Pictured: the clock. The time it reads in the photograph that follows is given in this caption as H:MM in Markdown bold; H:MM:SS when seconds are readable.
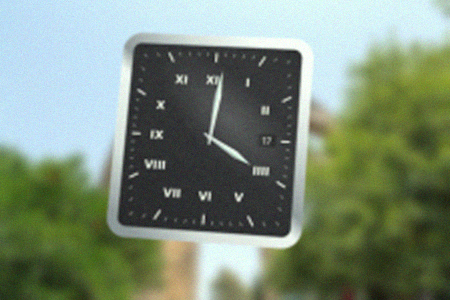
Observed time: **4:01**
